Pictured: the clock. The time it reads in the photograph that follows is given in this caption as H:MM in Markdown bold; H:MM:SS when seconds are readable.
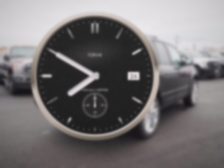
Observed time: **7:50**
